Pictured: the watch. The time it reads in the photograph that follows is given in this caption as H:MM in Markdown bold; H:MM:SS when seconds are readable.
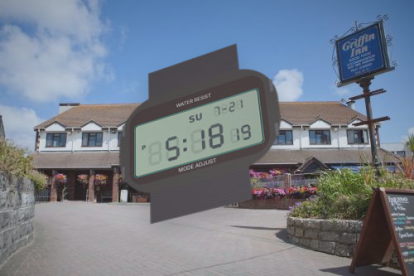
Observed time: **5:18:19**
